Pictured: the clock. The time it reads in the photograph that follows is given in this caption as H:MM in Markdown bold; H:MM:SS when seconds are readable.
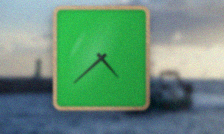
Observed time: **4:38**
